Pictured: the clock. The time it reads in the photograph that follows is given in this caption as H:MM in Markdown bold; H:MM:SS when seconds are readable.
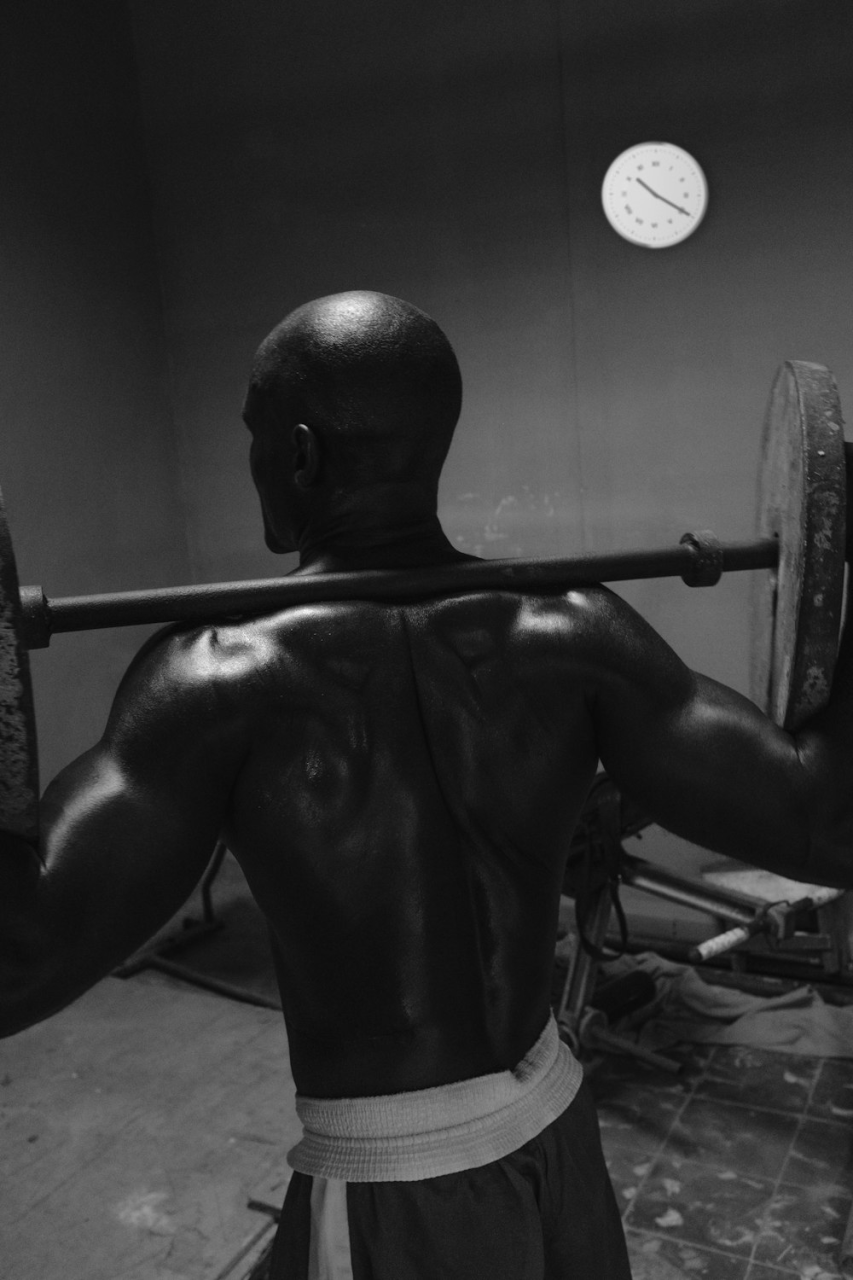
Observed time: **10:20**
